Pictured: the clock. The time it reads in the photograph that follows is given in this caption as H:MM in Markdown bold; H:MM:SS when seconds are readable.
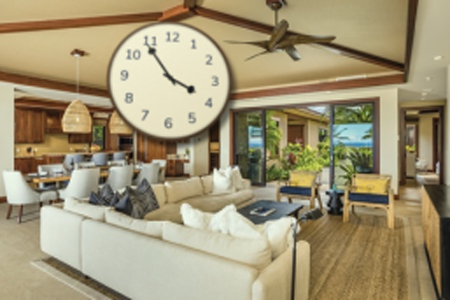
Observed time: **3:54**
